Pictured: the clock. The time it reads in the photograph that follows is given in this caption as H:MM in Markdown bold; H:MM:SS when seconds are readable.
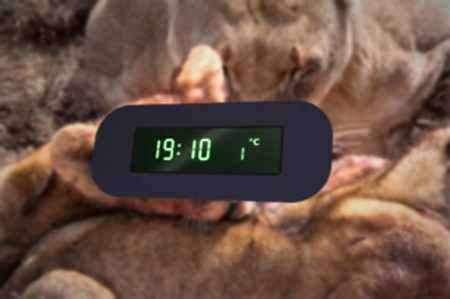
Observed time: **19:10**
